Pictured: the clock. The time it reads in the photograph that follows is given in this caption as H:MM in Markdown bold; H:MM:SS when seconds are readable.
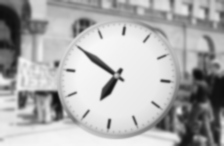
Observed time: **6:50**
